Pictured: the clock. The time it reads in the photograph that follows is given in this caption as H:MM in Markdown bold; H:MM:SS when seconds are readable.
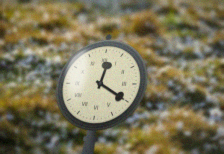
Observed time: **12:20**
